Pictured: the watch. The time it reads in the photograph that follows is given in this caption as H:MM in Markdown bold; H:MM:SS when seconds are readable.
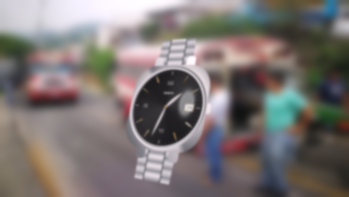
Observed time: **1:33**
